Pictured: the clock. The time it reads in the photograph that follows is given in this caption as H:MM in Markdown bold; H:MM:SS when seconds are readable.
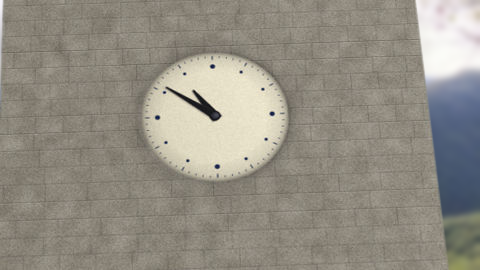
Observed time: **10:51**
